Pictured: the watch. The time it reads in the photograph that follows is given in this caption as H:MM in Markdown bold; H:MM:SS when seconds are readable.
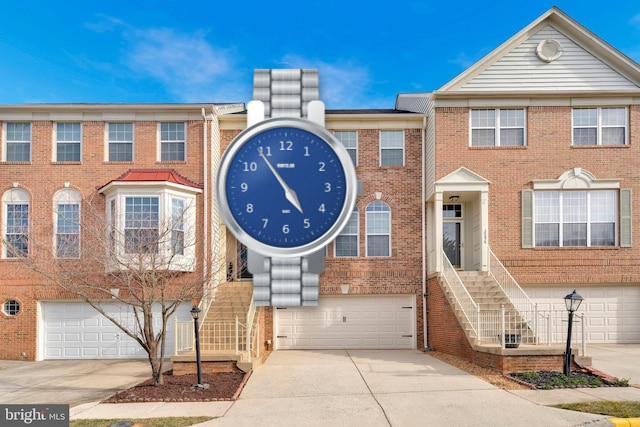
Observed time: **4:54**
